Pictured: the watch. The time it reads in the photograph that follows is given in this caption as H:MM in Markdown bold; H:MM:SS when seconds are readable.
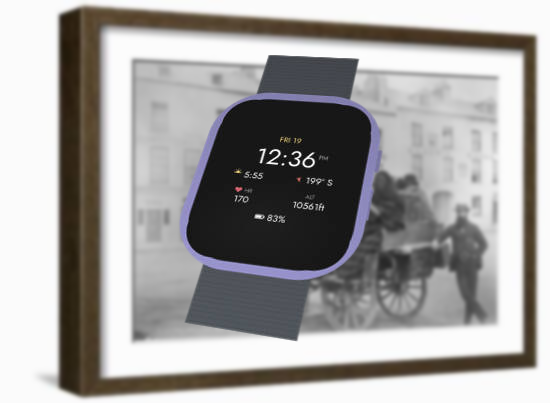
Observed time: **12:36**
